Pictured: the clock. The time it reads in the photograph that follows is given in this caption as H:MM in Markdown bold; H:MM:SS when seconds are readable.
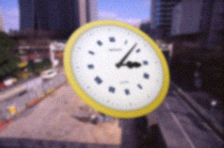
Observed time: **3:08**
